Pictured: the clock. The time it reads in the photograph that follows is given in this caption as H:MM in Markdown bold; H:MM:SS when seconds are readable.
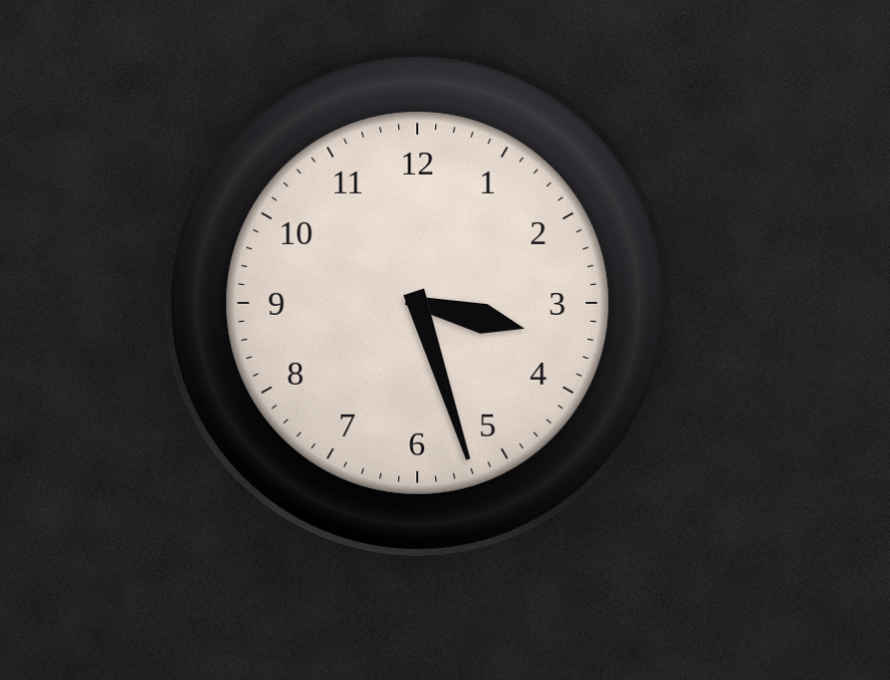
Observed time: **3:27**
